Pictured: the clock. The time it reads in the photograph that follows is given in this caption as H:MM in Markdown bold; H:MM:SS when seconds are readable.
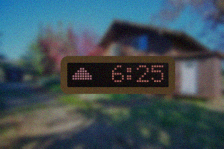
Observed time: **6:25**
